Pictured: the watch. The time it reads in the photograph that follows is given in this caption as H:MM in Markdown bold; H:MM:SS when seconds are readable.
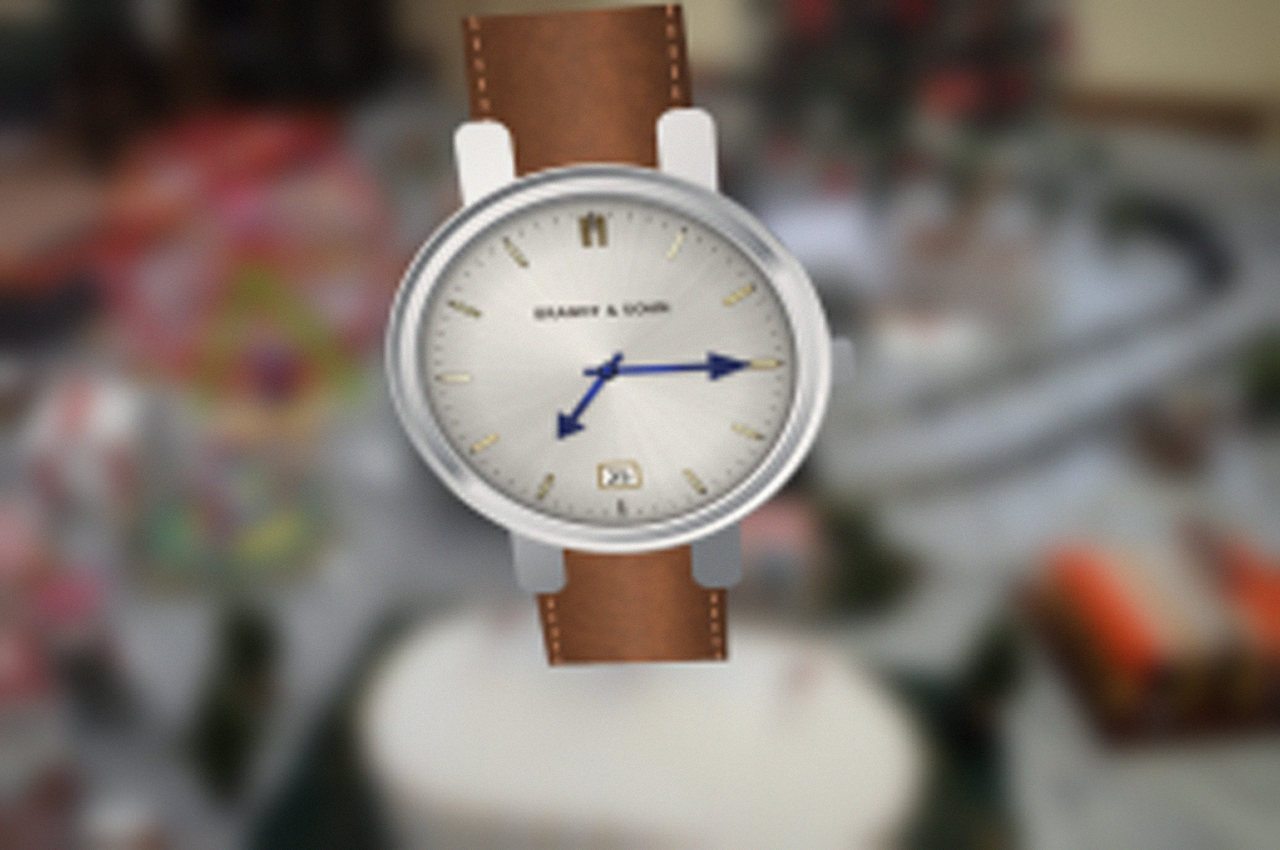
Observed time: **7:15**
